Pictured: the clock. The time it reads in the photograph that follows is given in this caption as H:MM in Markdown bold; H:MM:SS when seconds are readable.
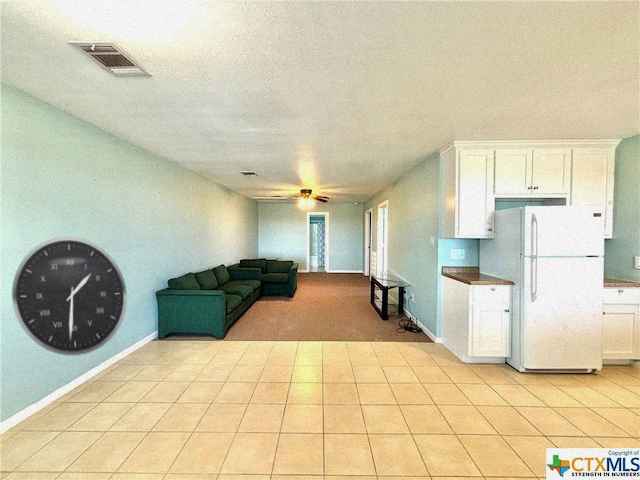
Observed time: **1:31**
